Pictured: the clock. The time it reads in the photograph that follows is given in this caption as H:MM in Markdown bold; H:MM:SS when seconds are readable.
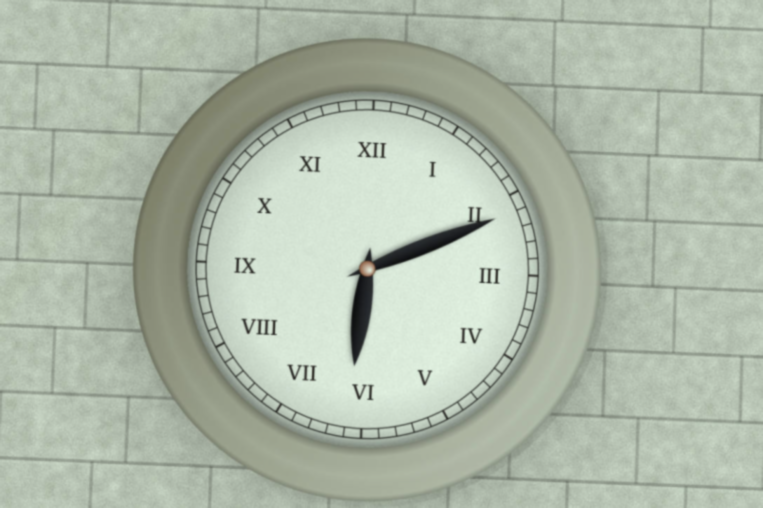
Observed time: **6:11**
